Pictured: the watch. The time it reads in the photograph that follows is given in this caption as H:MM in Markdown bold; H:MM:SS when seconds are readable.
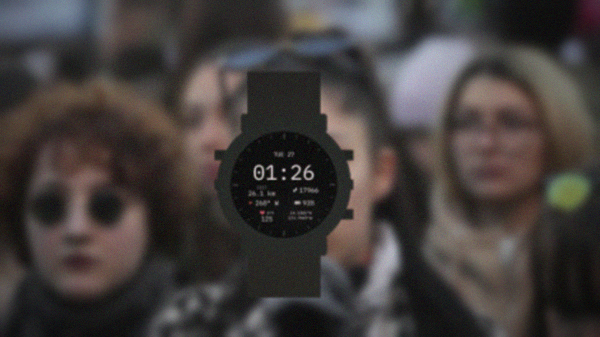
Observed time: **1:26**
